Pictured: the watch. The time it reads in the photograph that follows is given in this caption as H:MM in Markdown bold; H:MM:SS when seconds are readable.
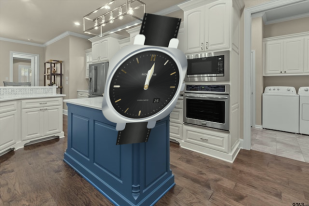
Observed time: **12:01**
